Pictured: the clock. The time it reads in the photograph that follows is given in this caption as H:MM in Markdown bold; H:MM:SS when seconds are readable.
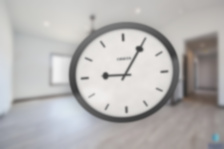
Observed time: **9:05**
